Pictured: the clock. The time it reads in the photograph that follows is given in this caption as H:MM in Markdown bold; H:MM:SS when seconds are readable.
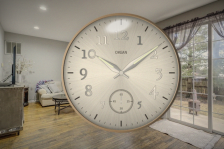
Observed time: **10:09**
